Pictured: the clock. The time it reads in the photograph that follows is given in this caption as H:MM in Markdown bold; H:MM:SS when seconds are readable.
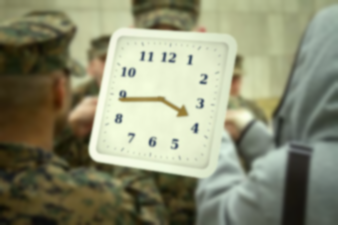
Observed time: **3:44**
